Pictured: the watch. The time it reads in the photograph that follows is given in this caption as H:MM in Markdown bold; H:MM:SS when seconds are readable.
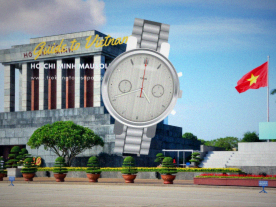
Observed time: **4:41**
